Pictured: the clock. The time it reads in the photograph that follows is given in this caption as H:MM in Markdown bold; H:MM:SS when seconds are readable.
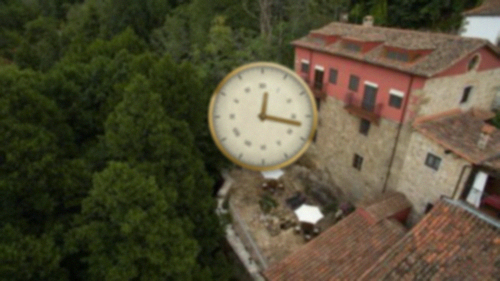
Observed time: **12:17**
